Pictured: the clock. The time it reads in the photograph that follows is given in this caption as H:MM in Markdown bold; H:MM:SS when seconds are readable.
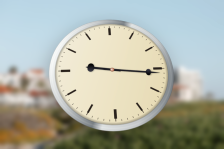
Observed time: **9:16**
